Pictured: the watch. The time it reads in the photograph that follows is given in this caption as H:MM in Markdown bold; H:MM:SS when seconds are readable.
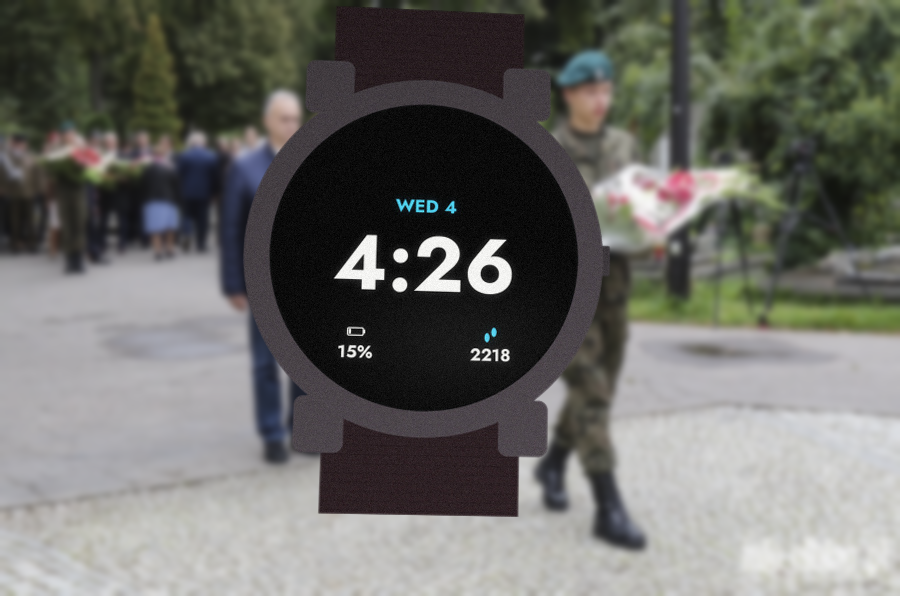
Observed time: **4:26**
